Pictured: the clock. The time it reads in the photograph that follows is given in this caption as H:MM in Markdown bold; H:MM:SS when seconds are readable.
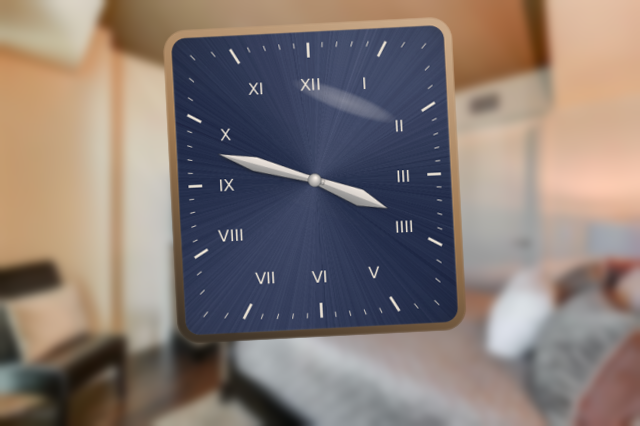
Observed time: **3:48**
